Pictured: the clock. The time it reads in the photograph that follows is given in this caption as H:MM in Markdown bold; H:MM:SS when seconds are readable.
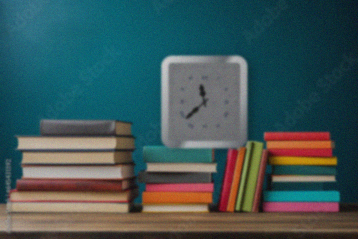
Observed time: **11:38**
